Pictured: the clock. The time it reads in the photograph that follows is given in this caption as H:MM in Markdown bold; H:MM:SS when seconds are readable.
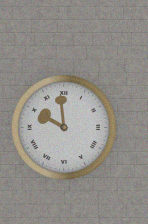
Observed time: **9:59**
